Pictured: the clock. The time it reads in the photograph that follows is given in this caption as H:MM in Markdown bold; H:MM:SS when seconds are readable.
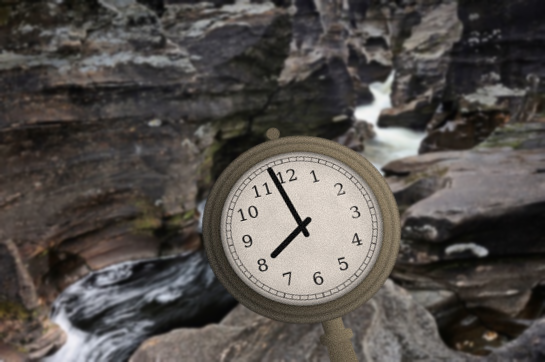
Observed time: **7:58**
